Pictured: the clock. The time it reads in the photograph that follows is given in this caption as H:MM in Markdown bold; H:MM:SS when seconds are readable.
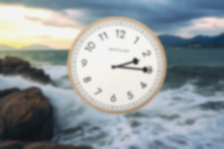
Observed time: **2:15**
